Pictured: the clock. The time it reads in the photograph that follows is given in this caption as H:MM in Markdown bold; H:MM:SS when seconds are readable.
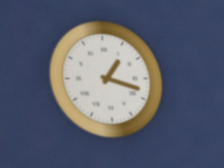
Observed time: **1:18**
